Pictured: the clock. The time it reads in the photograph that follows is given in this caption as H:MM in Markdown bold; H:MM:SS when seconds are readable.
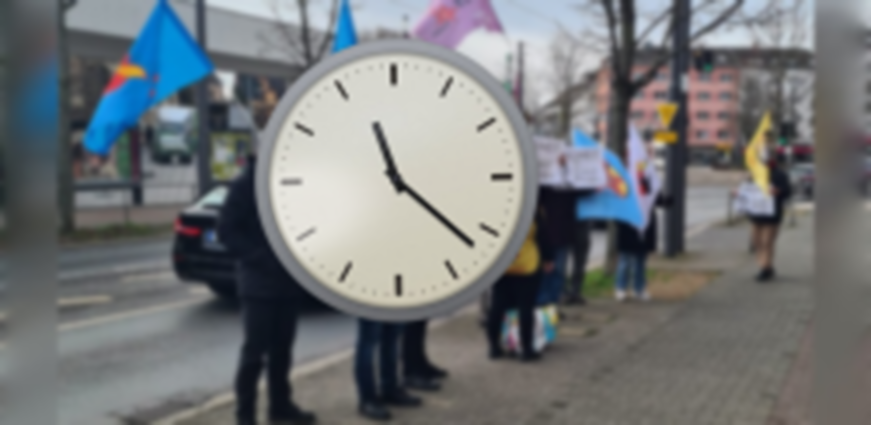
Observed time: **11:22**
